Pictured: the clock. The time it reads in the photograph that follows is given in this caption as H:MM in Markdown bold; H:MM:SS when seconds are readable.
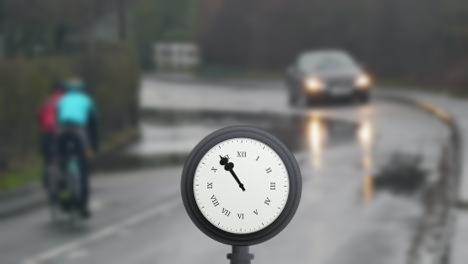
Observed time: **10:54**
